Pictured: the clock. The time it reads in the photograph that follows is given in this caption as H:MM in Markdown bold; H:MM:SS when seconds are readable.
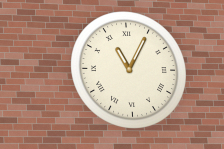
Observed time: **11:05**
